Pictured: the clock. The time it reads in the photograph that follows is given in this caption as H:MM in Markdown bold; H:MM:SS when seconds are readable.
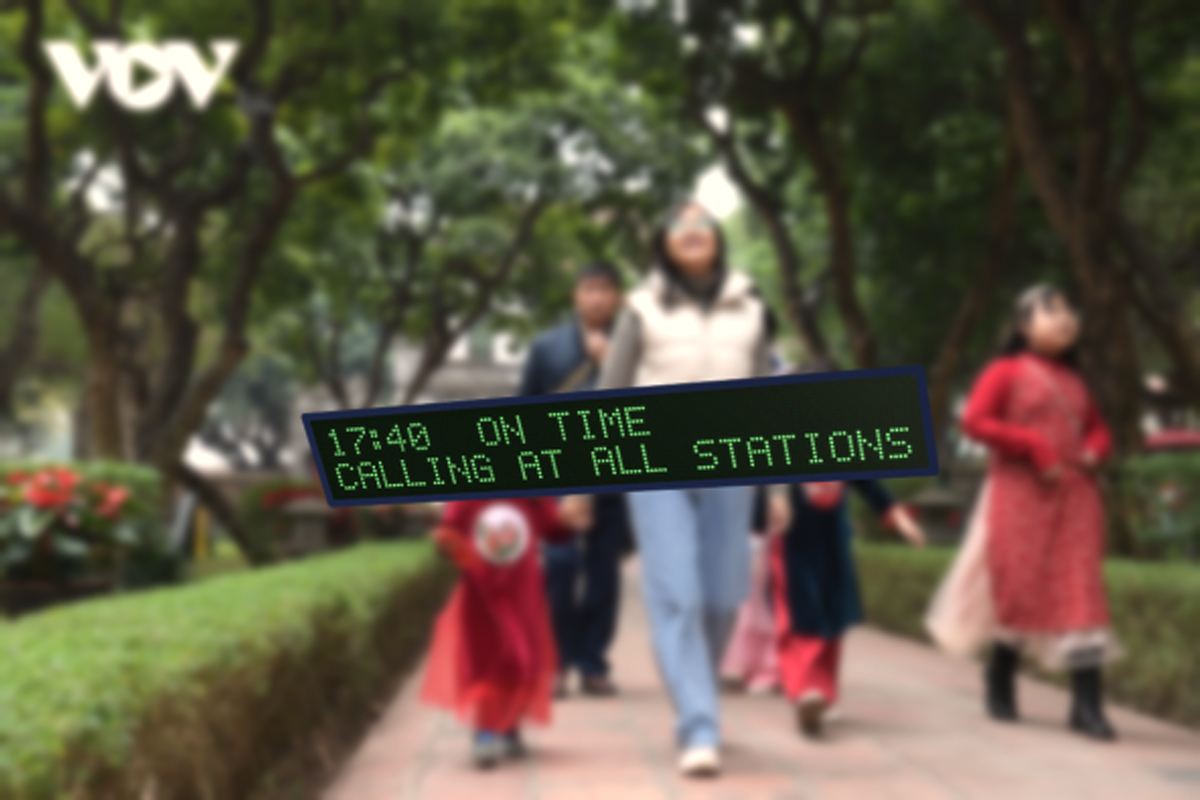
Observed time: **17:40**
